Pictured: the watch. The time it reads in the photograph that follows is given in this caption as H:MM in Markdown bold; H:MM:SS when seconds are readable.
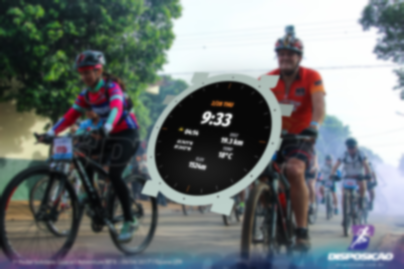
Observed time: **9:33**
